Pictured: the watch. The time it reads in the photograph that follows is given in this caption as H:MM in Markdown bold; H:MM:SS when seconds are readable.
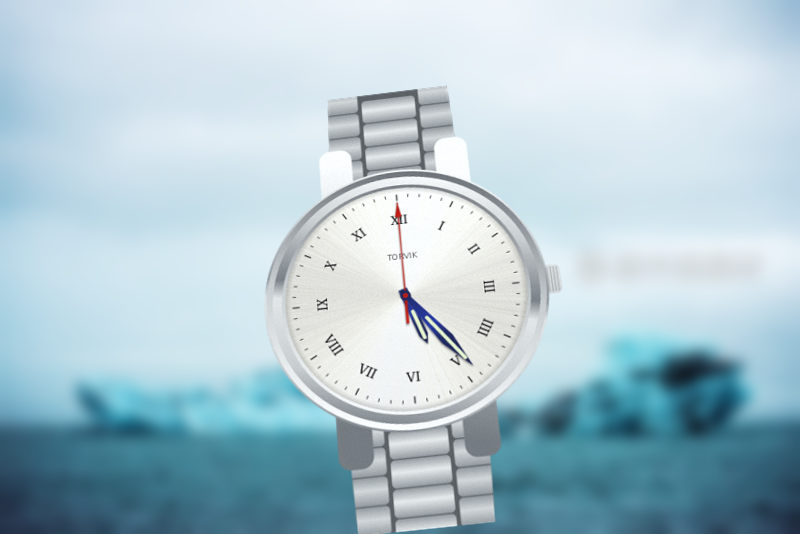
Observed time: **5:24:00**
